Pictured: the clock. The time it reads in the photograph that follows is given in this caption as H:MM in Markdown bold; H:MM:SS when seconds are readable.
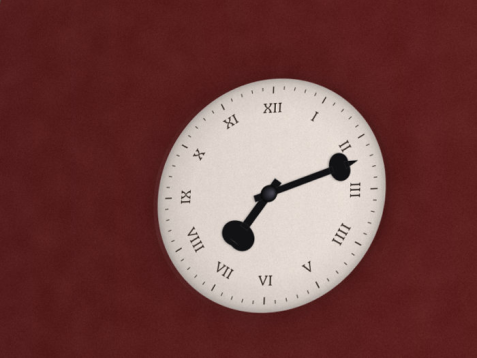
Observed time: **7:12**
